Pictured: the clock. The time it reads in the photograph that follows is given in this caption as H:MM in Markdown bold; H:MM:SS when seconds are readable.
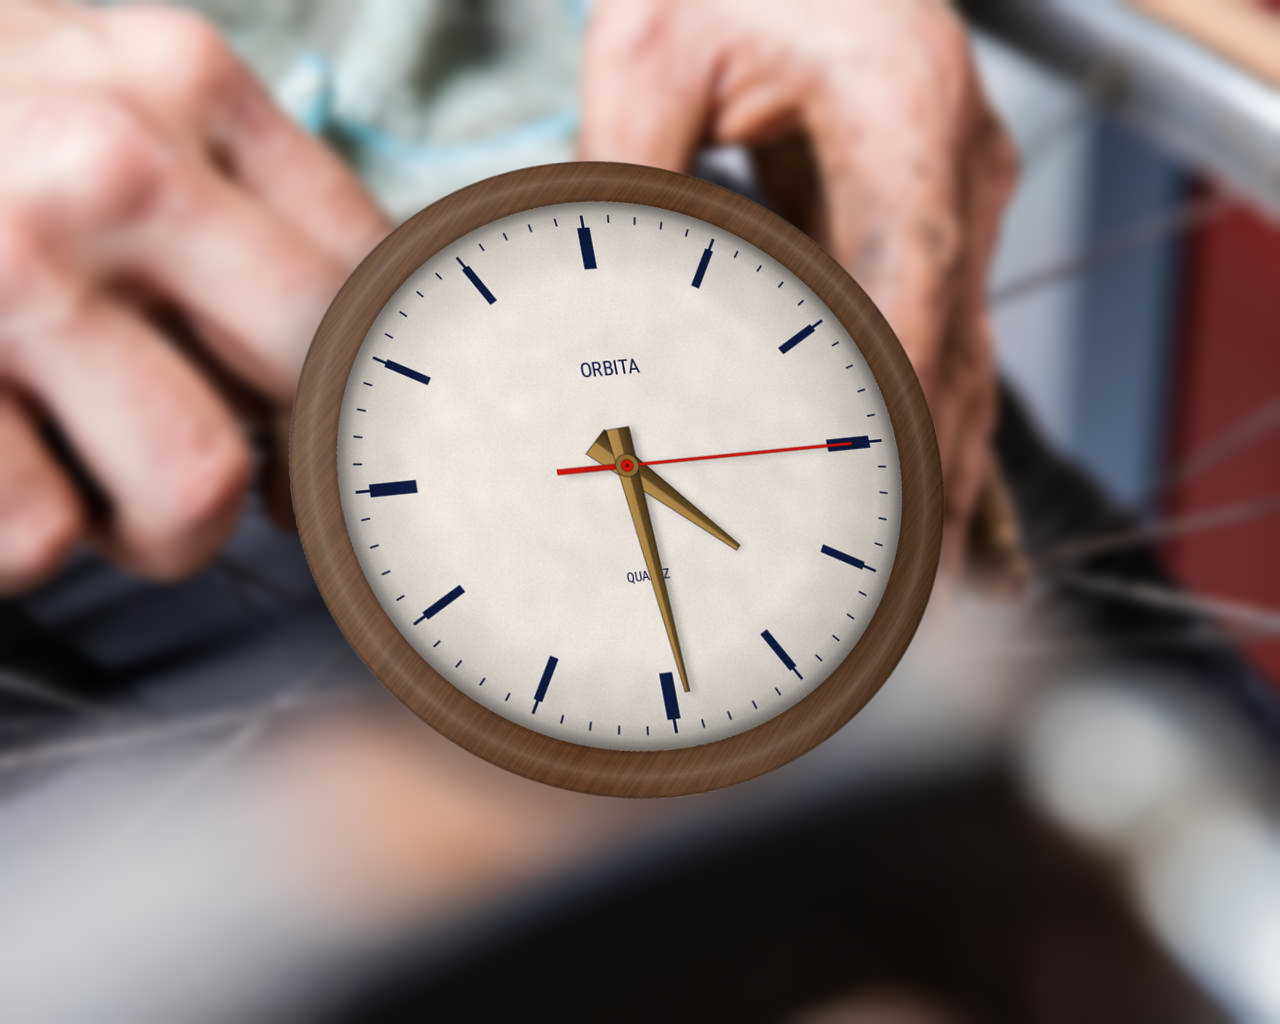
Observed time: **4:29:15**
